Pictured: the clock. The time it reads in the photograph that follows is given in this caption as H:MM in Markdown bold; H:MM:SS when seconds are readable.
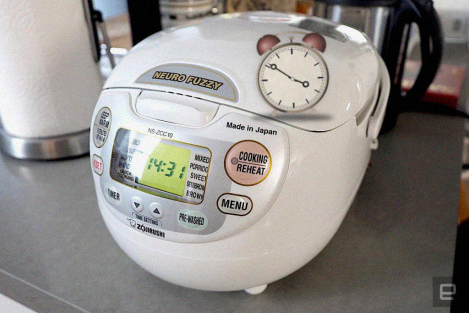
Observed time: **3:51**
